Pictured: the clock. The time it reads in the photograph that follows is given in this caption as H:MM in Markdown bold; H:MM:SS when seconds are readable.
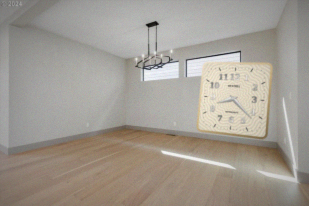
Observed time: **8:22**
